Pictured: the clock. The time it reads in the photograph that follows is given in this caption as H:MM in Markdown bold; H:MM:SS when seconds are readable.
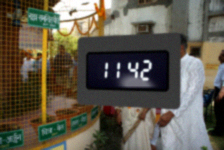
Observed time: **11:42**
